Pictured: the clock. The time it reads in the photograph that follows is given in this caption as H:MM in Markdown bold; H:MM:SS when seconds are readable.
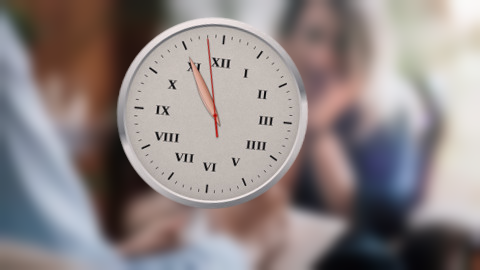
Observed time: **10:54:58**
